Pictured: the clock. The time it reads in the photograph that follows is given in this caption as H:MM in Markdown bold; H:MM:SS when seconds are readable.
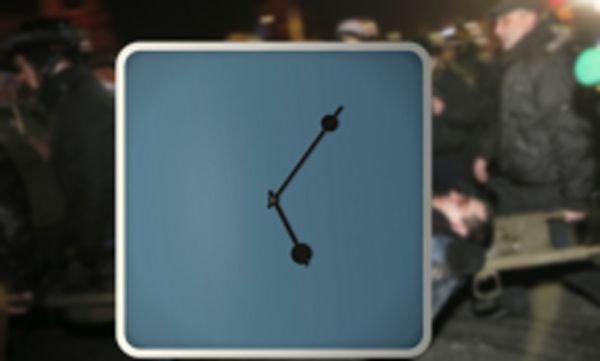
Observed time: **5:06**
